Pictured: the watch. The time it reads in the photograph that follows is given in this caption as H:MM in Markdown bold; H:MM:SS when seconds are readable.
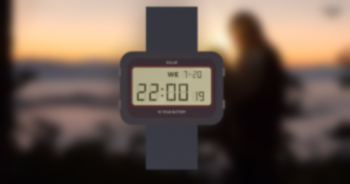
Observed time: **22:00**
